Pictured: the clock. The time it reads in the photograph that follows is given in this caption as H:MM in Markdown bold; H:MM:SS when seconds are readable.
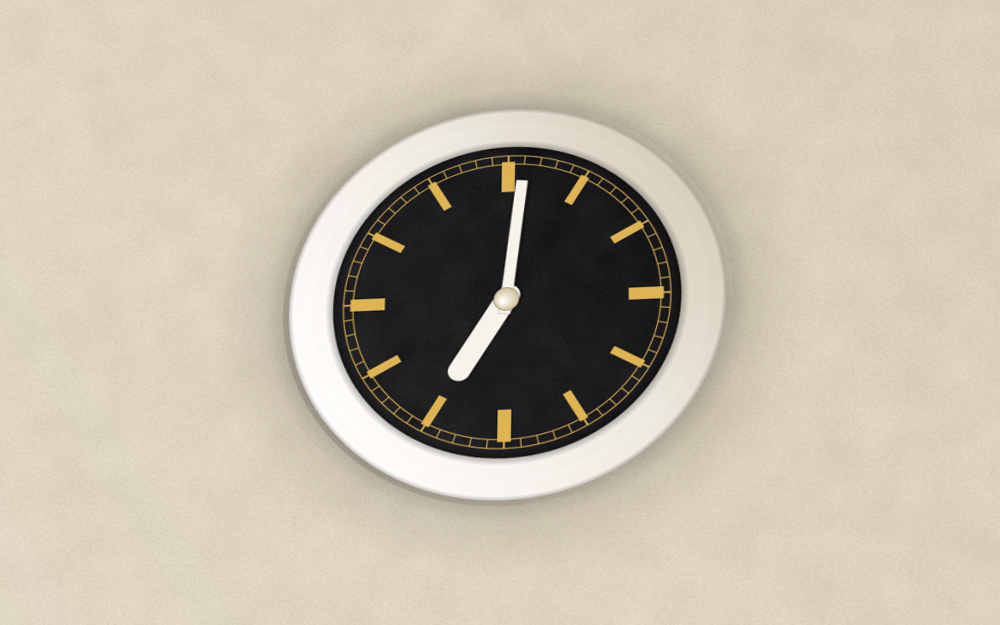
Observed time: **7:01**
